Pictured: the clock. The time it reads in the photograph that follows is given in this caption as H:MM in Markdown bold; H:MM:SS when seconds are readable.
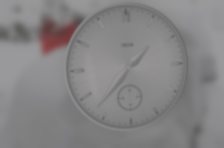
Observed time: **1:37**
